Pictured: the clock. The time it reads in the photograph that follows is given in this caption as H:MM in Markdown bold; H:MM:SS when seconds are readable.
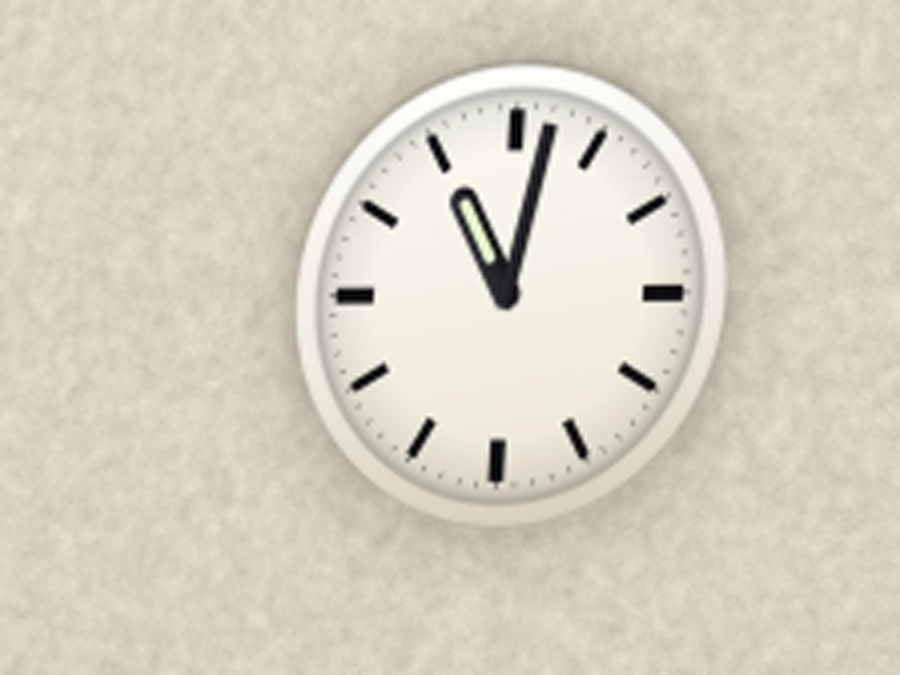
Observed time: **11:02**
